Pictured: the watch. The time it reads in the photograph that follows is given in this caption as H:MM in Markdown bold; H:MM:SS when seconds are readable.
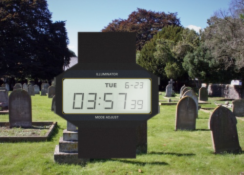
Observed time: **3:57:39**
